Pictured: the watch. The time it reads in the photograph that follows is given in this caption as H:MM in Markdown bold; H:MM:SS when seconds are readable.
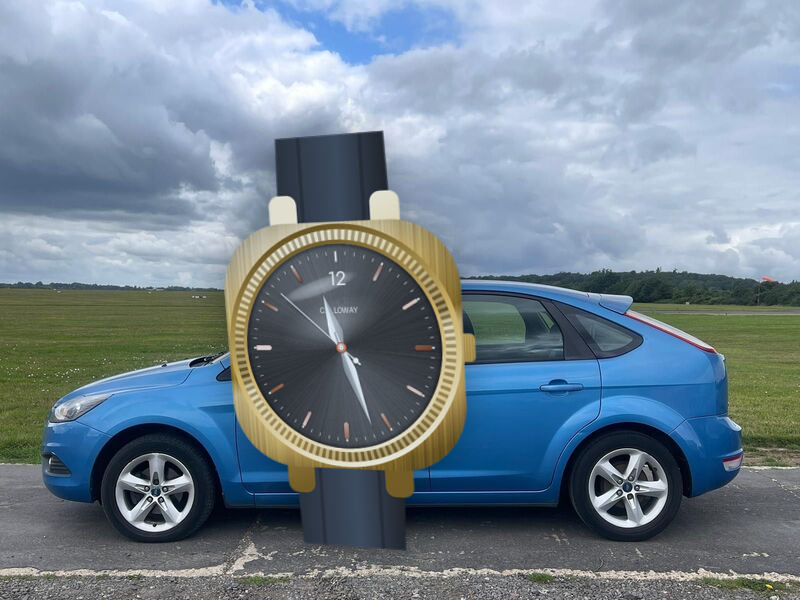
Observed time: **11:26:52**
